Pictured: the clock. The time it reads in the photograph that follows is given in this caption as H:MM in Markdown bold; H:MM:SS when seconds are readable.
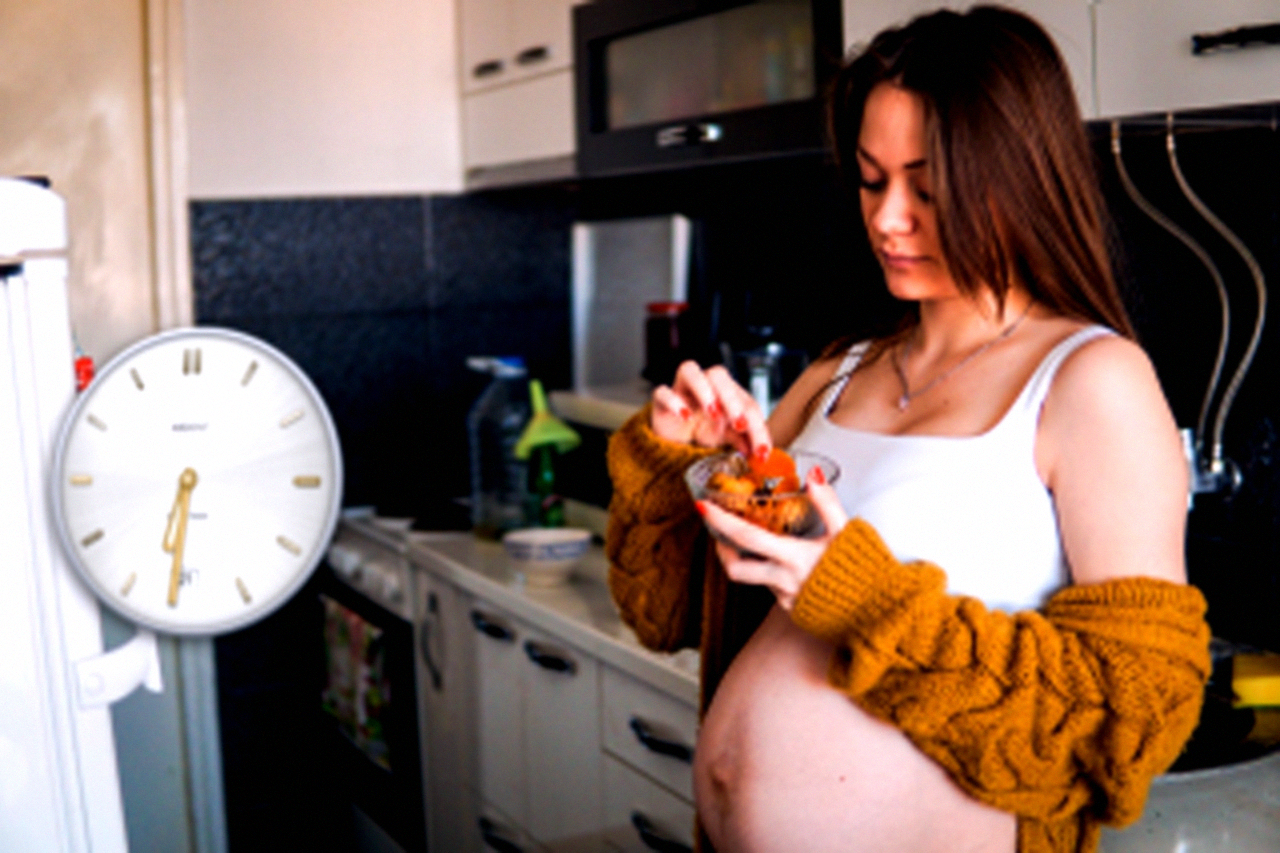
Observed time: **6:31**
